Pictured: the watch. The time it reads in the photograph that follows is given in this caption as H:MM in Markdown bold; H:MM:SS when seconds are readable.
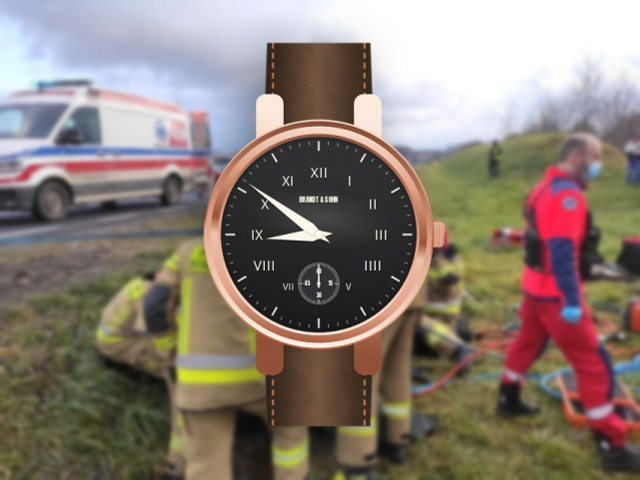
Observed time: **8:51**
